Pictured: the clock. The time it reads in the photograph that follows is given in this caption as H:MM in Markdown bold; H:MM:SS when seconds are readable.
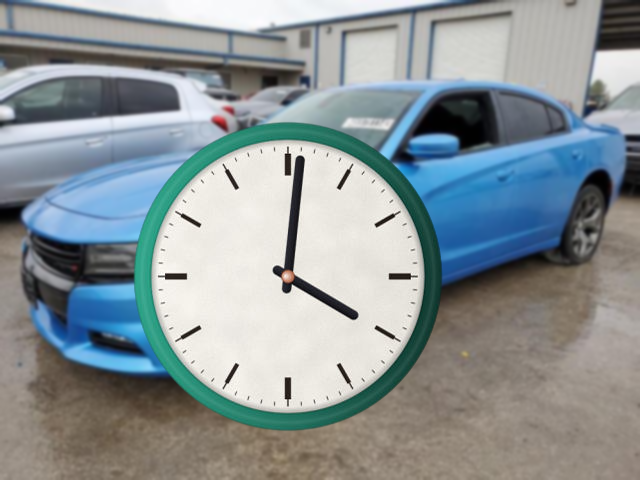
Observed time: **4:01**
